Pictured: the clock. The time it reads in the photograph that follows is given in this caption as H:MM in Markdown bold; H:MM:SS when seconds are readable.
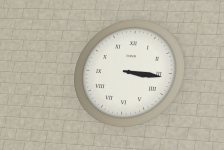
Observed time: **3:16**
